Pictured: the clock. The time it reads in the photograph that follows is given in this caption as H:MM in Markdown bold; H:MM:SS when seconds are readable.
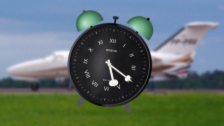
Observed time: **5:20**
